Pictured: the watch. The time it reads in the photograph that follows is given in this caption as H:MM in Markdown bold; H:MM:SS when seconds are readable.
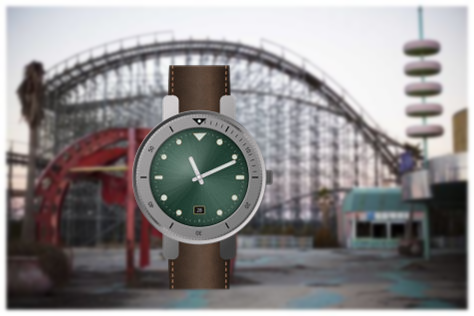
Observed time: **11:11**
